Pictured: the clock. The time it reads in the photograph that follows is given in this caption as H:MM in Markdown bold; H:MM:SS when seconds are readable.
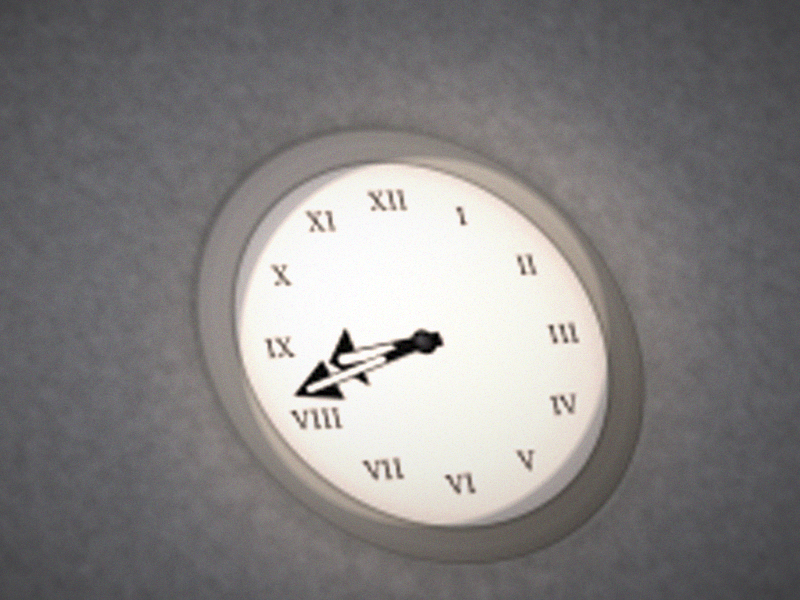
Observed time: **8:42**
